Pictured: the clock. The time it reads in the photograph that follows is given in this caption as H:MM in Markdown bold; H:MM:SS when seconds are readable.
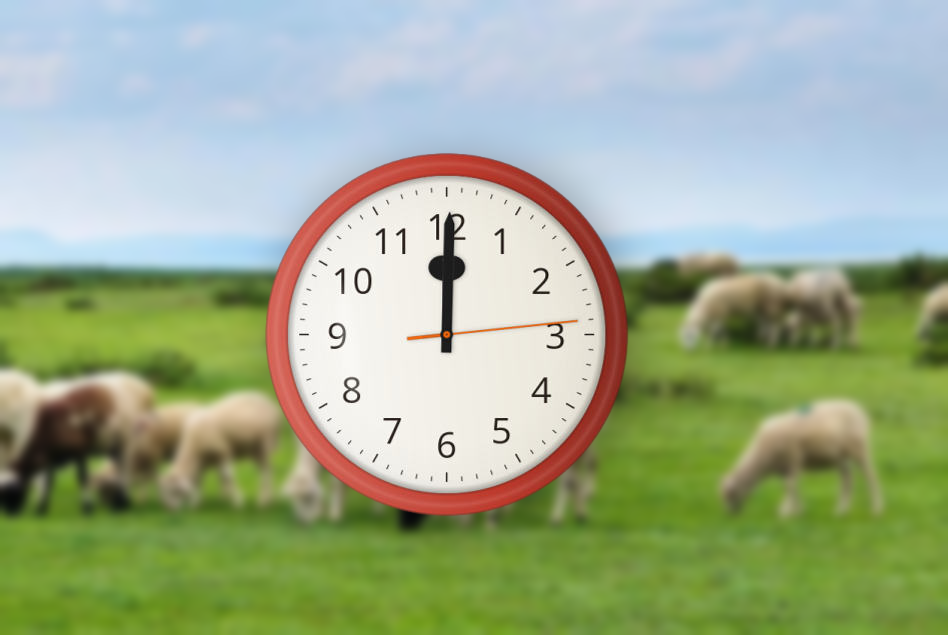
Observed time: **12:00:14**
